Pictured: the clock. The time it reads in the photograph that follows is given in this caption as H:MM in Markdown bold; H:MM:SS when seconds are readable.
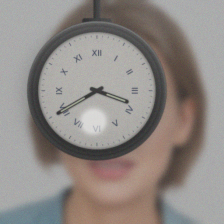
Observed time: **3:40**
